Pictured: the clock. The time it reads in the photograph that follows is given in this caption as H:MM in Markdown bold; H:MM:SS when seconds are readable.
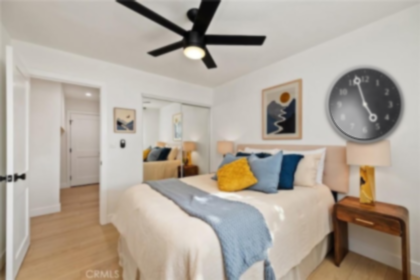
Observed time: **4:57**
